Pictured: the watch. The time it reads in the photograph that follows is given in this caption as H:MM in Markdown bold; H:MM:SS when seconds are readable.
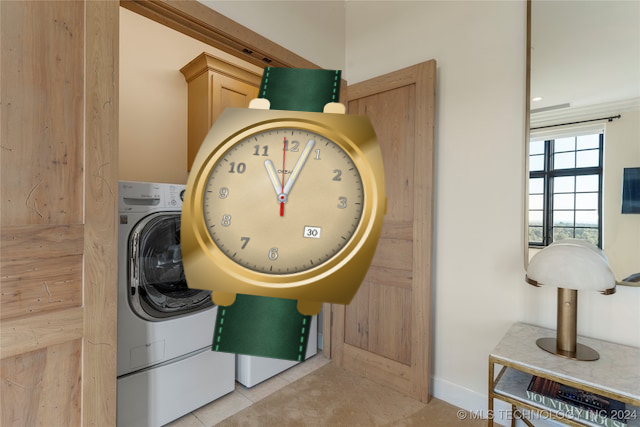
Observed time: **11:02:59**
